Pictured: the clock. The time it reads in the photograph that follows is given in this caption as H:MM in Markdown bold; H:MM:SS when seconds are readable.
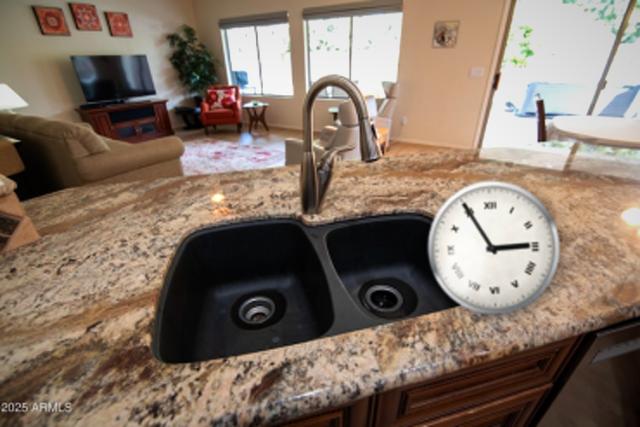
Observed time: **2:55**
